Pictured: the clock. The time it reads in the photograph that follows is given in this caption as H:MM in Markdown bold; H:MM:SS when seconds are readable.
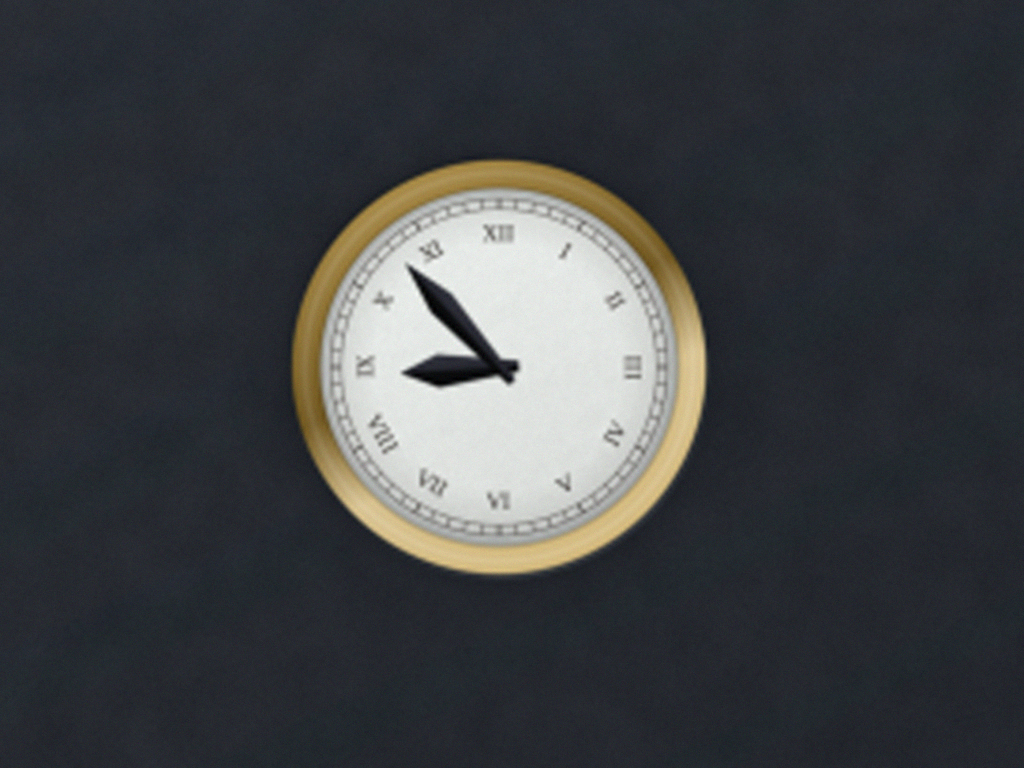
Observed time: **8:53**
